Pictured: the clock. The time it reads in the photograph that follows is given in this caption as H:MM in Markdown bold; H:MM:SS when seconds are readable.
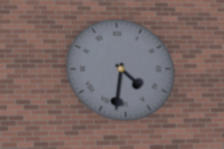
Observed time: **4:32**
